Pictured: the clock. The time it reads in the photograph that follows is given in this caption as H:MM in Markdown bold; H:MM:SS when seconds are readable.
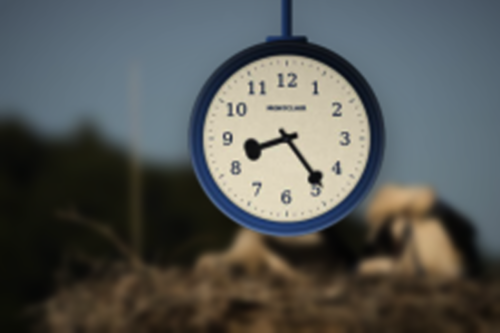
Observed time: **8:24**
